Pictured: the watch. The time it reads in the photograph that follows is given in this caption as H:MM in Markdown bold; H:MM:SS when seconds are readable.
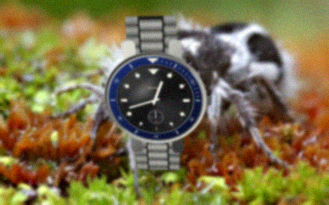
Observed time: **12:42**
